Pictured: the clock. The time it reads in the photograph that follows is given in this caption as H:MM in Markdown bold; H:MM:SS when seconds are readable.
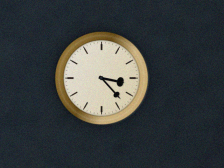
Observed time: **3:23**
